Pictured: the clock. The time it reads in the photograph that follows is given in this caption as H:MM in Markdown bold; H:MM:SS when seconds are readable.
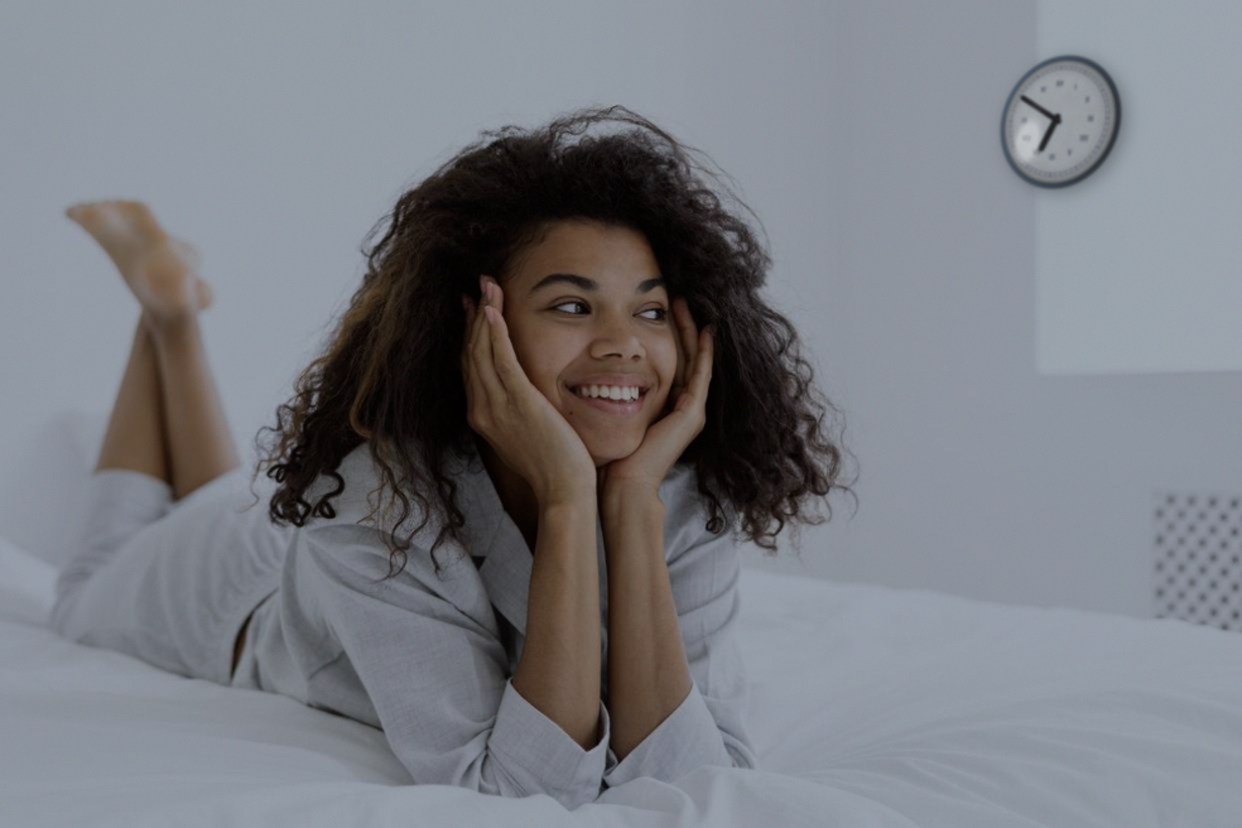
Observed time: **6:50**
